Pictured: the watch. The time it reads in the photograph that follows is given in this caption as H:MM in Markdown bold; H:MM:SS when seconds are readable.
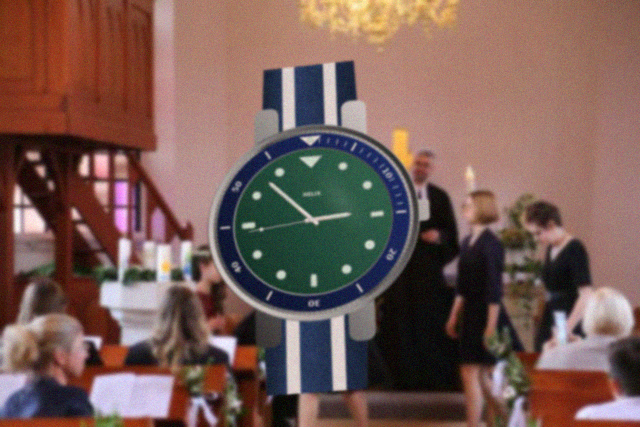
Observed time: **2:52:44**
